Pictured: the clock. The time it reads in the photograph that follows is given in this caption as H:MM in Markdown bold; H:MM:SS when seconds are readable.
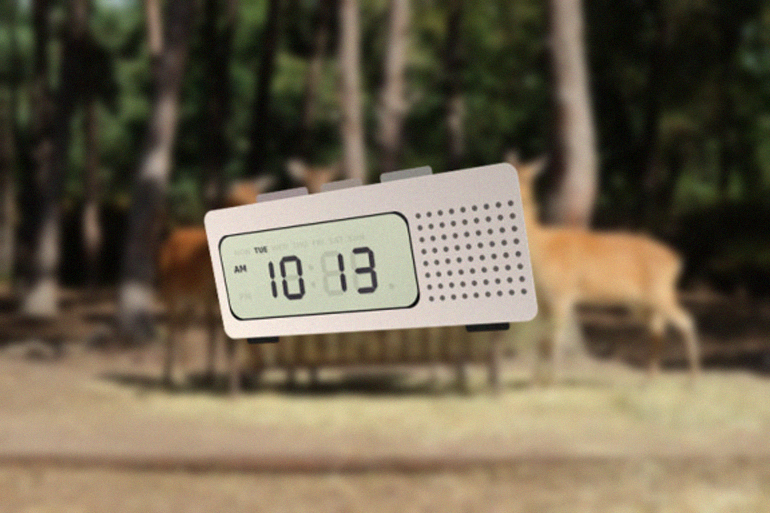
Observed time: **10:13**
